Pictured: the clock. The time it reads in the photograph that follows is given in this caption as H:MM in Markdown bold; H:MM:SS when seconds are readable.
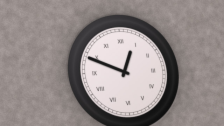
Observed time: **12:49**
